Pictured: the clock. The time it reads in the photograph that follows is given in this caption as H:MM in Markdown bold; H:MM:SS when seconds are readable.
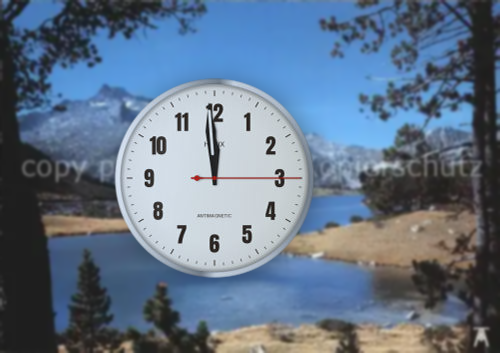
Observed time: **11:59:15**
